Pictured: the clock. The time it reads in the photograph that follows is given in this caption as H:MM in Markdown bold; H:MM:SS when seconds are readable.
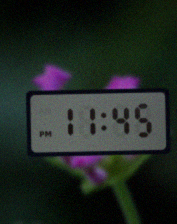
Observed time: **11:45**
